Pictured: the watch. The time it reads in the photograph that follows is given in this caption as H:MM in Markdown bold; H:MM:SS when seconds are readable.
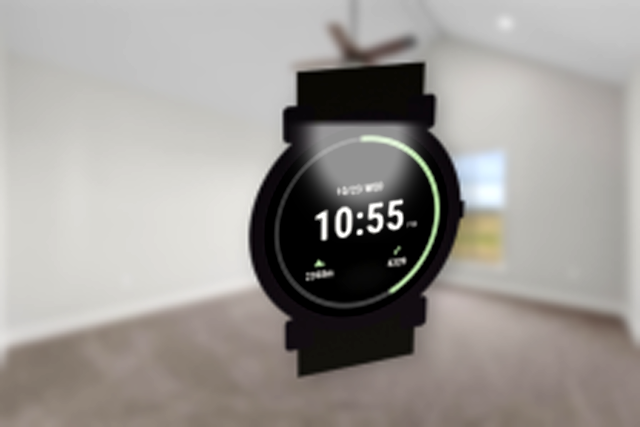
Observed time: **10:55**
